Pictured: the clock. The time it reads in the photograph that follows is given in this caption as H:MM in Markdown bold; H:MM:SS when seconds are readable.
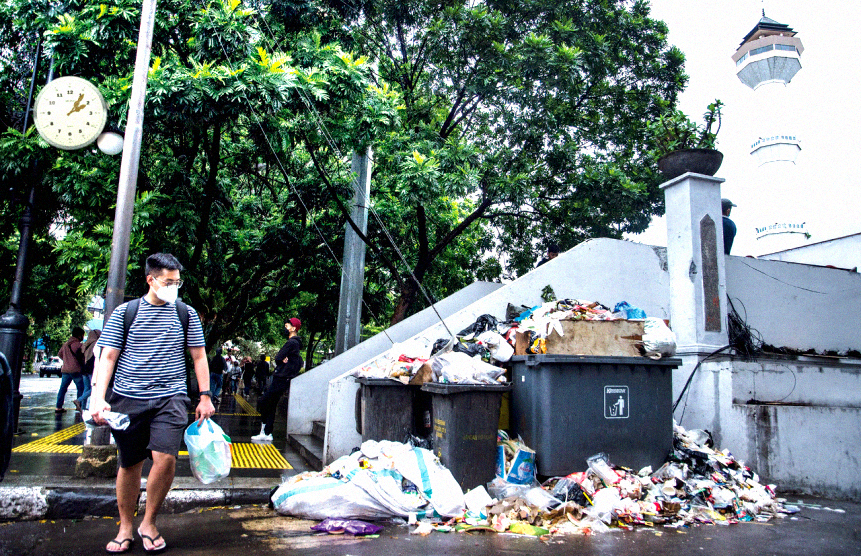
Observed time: **2:06**
